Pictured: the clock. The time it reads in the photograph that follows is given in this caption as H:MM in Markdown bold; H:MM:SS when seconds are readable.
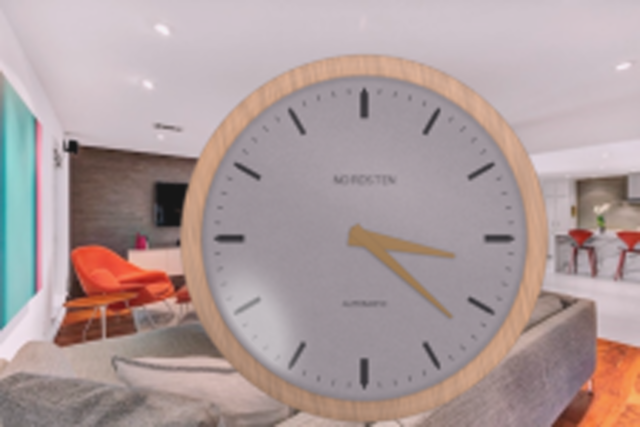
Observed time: **3:22**
